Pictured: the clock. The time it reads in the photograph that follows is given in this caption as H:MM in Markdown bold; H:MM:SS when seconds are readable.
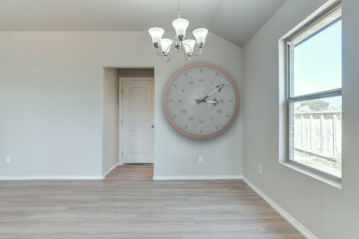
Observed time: **3:09**
